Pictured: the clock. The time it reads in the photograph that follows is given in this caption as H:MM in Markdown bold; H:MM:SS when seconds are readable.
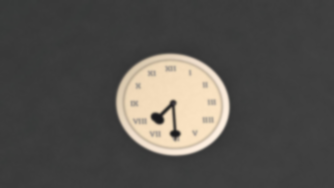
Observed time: **7:30**
